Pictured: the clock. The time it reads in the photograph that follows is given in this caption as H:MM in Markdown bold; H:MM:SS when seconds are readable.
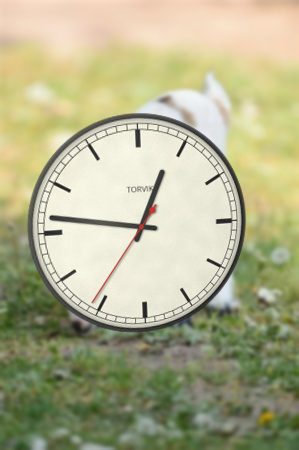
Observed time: **12:46:36**
